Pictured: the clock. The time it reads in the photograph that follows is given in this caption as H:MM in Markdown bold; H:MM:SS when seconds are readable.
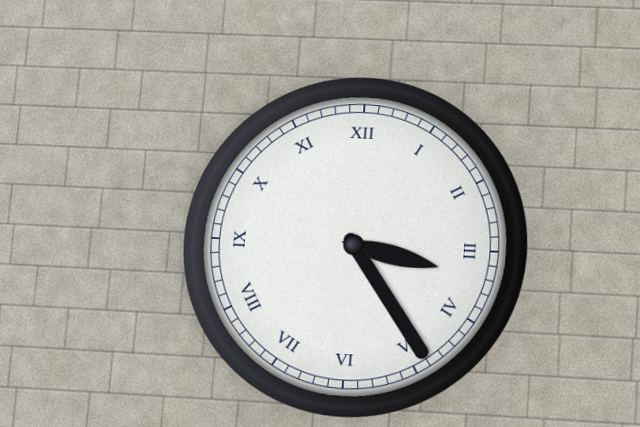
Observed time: **3:24**
